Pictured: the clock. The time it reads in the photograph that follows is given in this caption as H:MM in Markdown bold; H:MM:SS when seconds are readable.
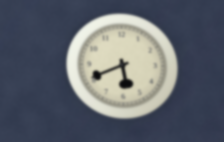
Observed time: **5:41**
